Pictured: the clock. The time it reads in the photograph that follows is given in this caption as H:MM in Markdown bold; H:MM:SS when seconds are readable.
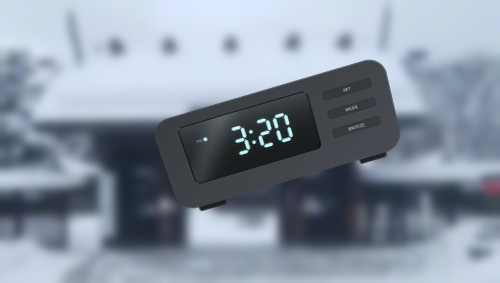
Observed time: **3:20**
